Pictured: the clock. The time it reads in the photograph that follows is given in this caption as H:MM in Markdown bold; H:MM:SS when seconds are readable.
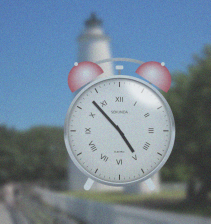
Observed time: **4:53**
